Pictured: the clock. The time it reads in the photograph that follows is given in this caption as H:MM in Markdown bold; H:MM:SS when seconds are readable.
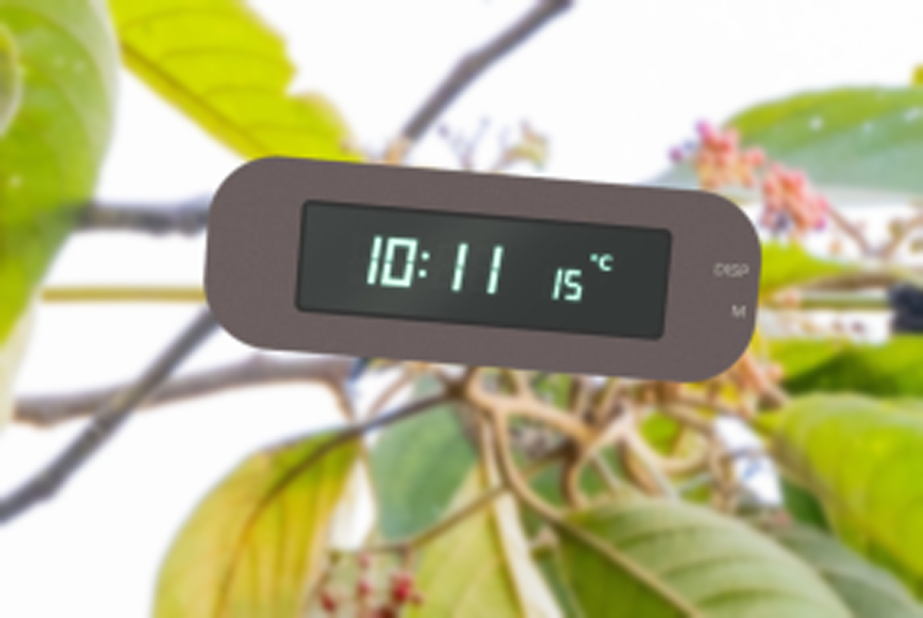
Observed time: **10:11**
